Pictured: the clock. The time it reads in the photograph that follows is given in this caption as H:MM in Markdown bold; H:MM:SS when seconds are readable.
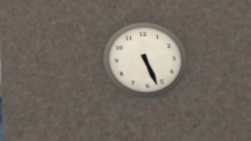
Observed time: **5:27**
